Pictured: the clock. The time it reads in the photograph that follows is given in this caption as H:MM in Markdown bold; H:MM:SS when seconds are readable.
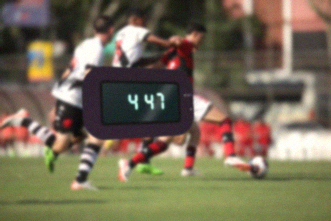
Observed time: **4:47**
